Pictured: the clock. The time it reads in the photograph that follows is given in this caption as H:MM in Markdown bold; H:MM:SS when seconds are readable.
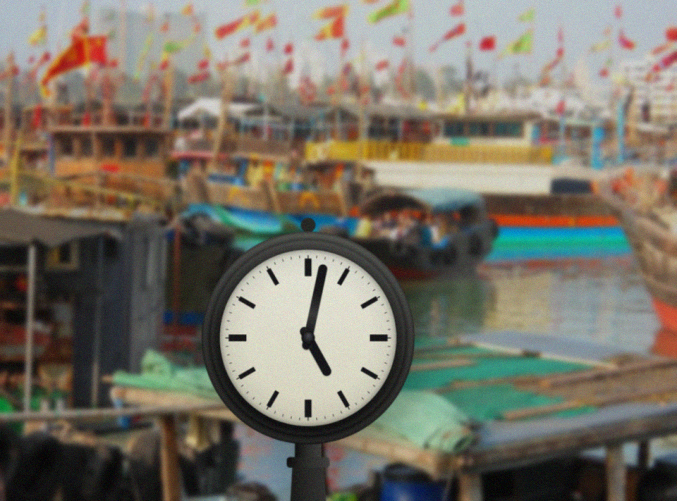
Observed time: **5:02**
